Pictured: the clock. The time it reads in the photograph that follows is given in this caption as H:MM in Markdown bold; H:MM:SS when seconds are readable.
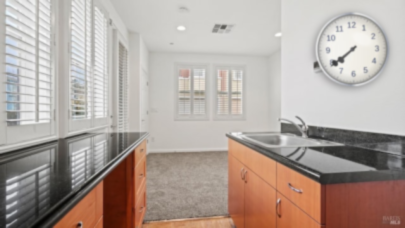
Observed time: **7:39**
